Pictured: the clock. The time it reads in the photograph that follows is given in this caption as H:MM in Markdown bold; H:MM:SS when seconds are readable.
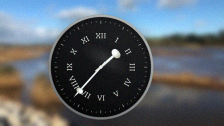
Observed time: **1:37**
